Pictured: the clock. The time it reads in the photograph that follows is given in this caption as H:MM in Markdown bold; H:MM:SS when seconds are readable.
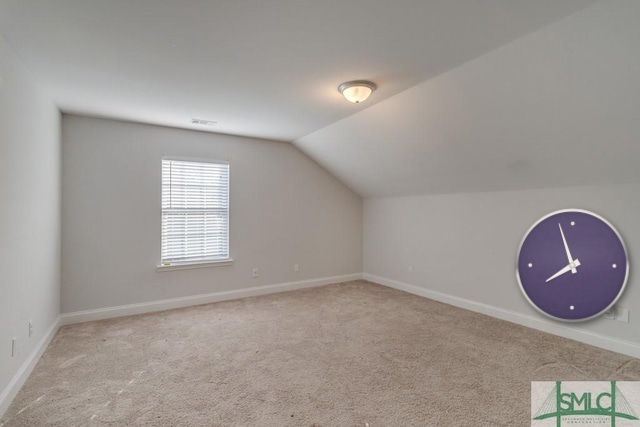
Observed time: **7:57**
